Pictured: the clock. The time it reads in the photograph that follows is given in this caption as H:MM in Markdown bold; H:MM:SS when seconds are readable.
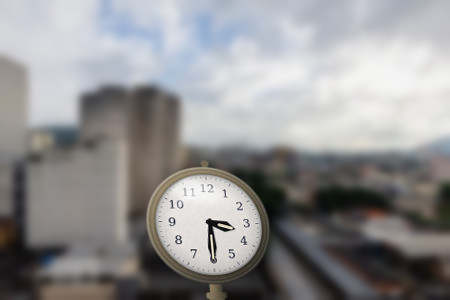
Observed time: **3:30**
